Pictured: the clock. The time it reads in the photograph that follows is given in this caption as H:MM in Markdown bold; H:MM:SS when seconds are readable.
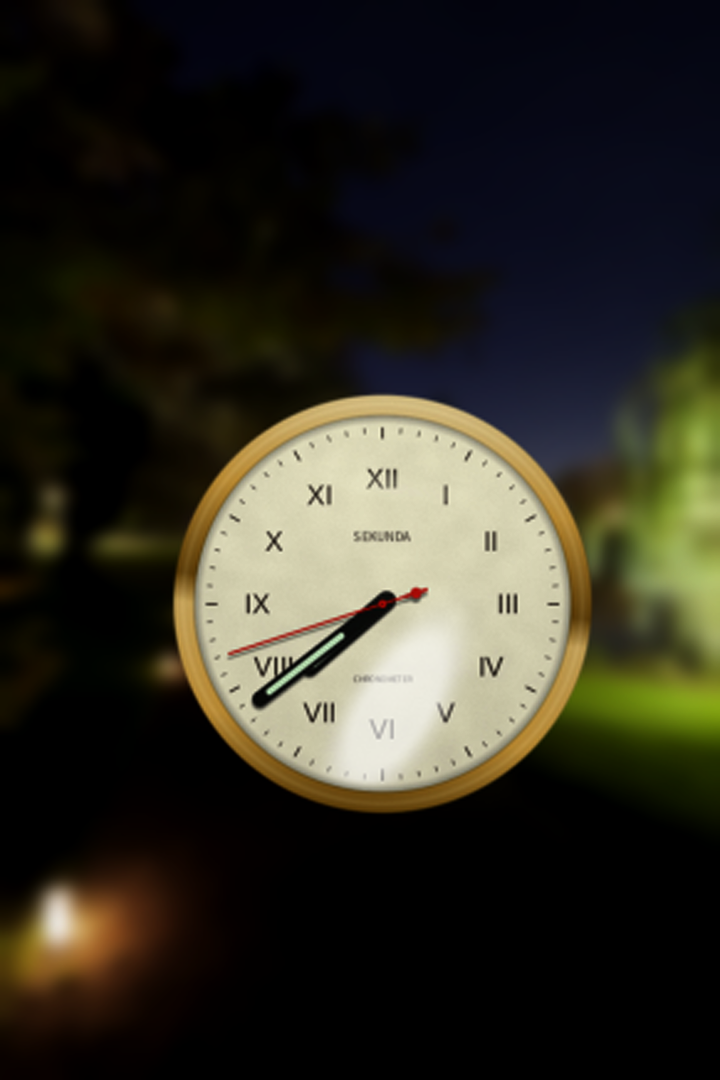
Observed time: **7:38:42**
